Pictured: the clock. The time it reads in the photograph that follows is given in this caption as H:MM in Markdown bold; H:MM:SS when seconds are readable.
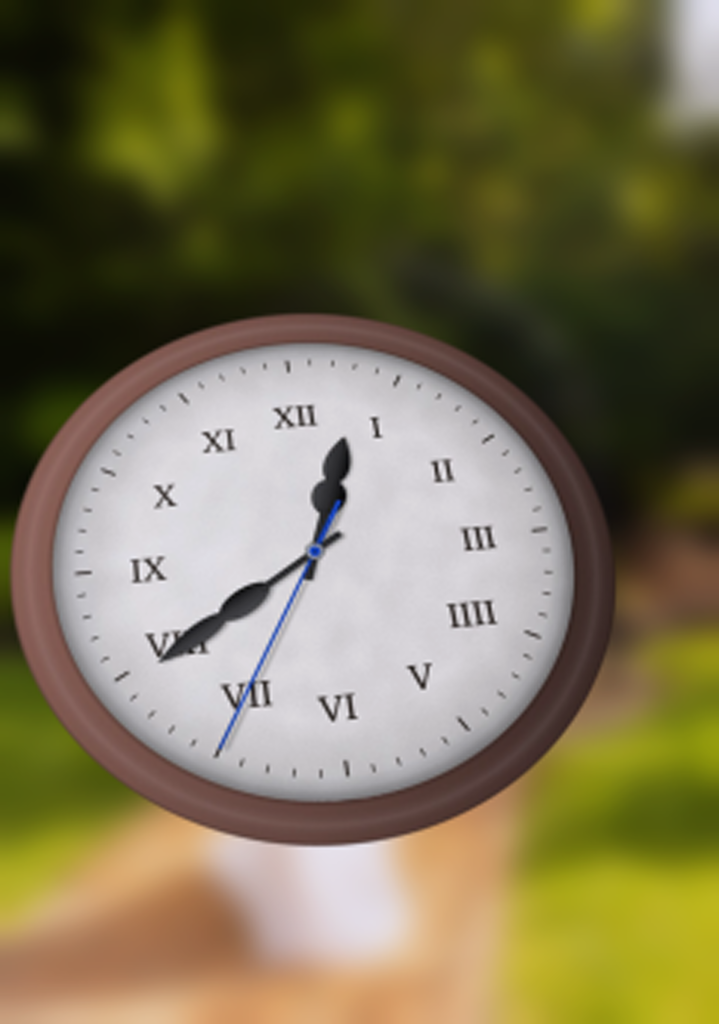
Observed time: **12:39:35**
